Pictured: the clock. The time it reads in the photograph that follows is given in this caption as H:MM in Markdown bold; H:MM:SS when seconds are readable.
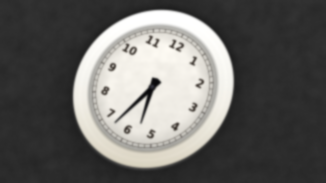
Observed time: **5:33**
